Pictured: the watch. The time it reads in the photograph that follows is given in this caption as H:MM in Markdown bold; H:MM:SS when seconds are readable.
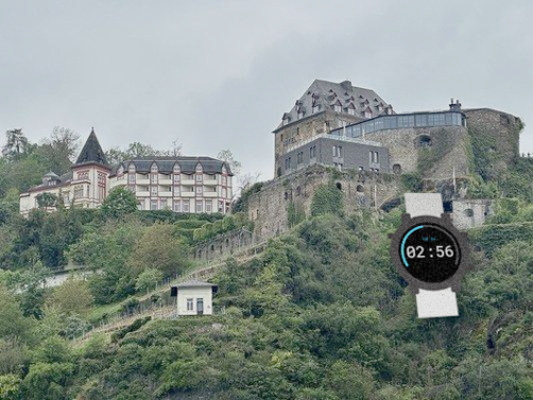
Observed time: **2:56**
